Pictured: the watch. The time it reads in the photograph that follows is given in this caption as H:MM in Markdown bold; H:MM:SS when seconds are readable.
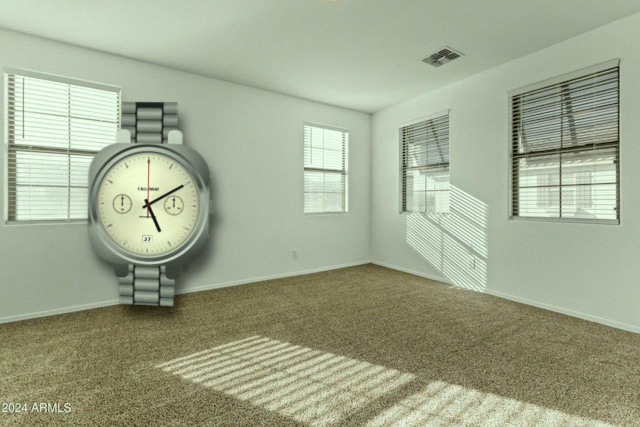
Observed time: **5:10**
